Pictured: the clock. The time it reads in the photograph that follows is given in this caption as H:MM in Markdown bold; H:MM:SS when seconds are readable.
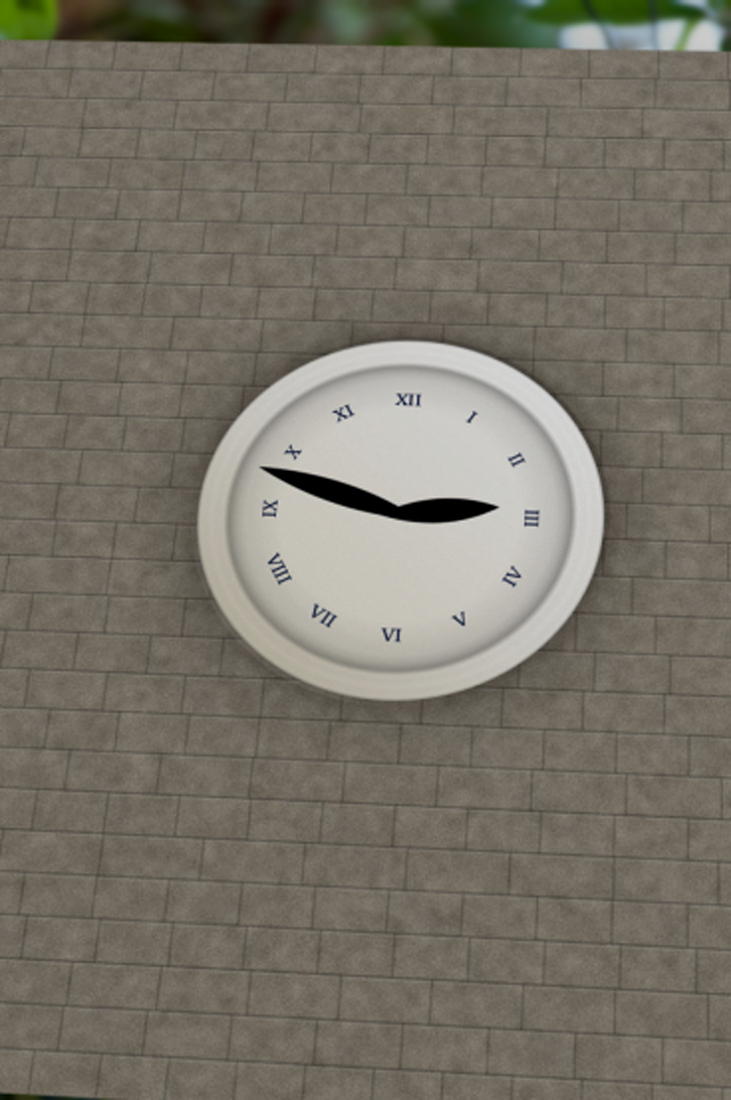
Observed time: **2:48**
